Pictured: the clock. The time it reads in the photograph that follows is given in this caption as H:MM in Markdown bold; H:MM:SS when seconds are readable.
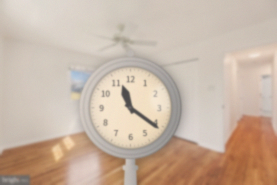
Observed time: **11:21**
